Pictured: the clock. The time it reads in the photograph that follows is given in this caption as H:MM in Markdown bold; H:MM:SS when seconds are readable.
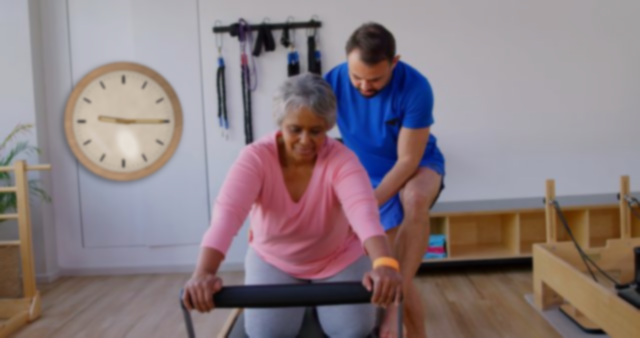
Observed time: **9:15**
